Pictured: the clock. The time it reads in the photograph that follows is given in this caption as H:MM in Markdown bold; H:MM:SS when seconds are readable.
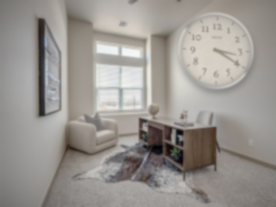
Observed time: **3:20**
